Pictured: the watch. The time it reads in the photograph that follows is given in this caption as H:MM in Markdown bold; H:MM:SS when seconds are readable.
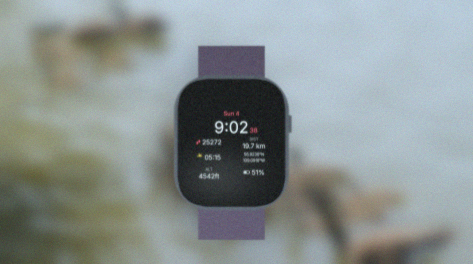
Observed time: **9:02**
